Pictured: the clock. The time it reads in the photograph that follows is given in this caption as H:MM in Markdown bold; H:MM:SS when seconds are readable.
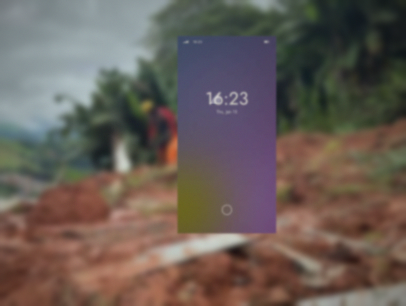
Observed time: **16:23**
